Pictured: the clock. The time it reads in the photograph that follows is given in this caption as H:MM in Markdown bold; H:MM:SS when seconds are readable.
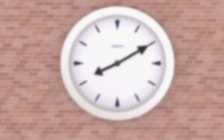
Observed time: **8:10**
